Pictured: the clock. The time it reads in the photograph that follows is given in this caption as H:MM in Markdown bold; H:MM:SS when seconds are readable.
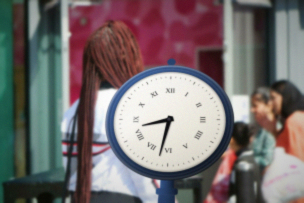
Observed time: **8:32**
